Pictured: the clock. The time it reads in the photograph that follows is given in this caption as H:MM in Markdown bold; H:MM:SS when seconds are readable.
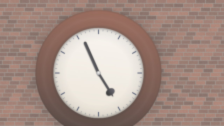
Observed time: **4:56**
